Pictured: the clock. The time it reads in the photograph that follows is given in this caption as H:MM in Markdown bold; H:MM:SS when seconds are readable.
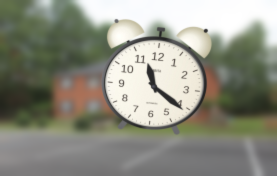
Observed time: **11:21**
